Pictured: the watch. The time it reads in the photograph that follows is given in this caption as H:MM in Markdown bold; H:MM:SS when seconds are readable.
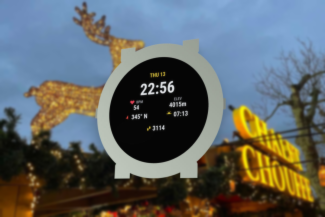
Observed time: **22:56**
